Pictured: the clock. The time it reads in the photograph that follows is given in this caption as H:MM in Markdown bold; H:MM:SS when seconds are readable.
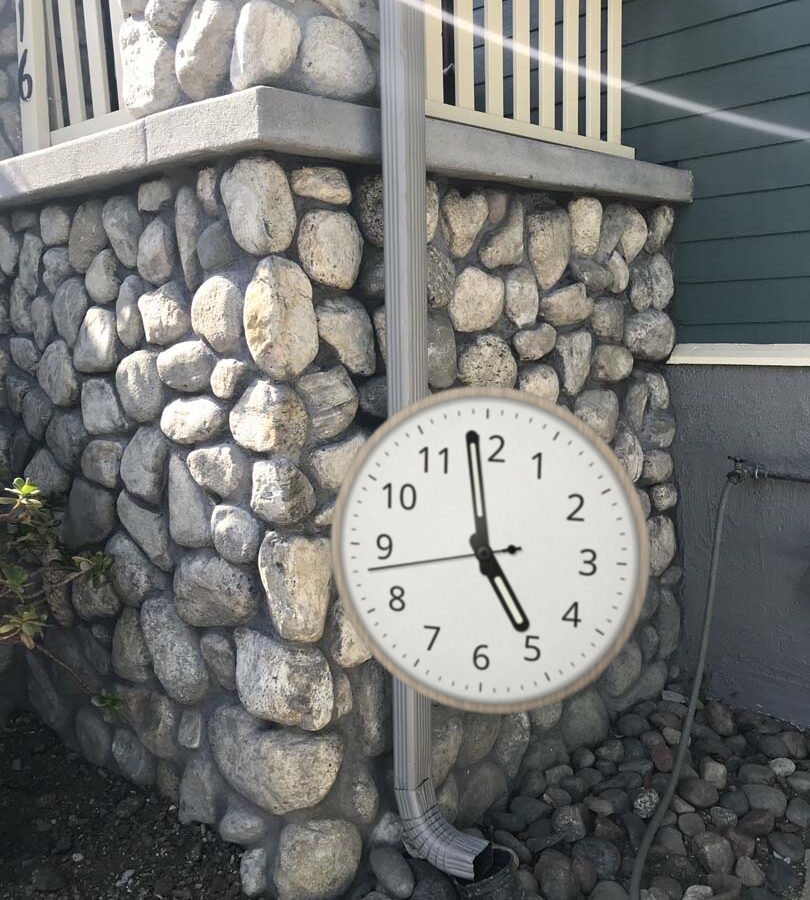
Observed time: **4:58:43**
